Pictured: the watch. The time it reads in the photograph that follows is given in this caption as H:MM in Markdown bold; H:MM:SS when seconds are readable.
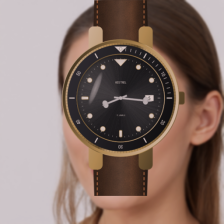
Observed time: **8:16**
